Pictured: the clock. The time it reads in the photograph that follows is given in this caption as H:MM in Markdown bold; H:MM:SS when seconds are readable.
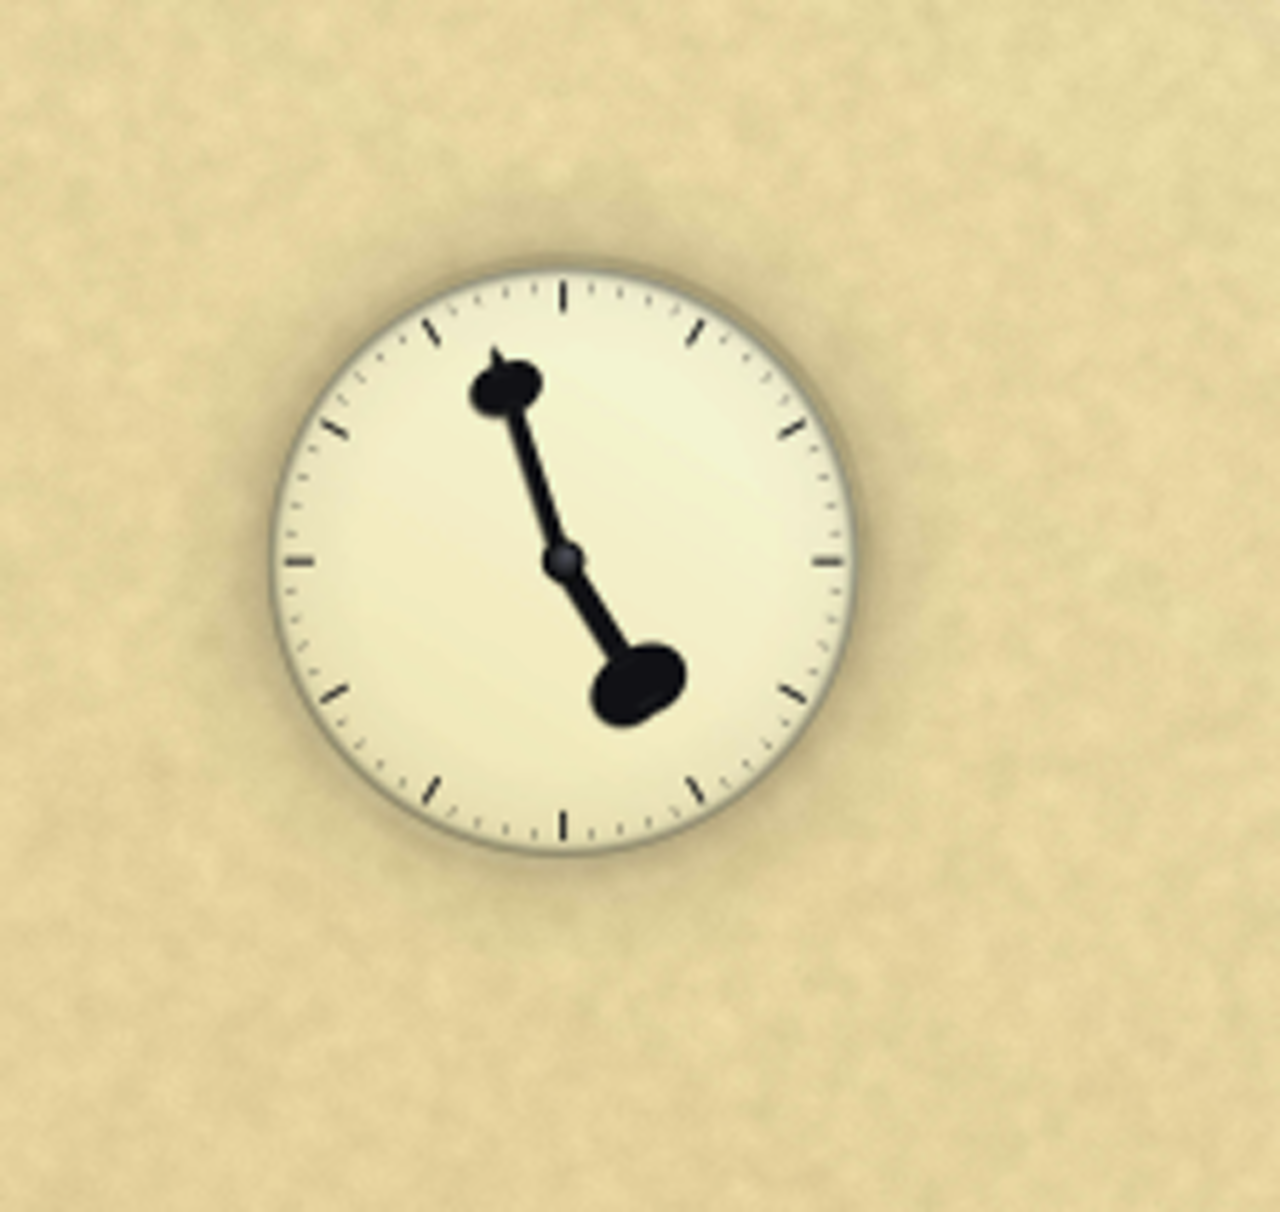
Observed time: **4:57**
